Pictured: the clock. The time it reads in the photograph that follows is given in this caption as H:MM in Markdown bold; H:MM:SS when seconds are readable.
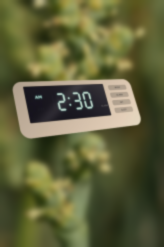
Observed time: **2:30**
